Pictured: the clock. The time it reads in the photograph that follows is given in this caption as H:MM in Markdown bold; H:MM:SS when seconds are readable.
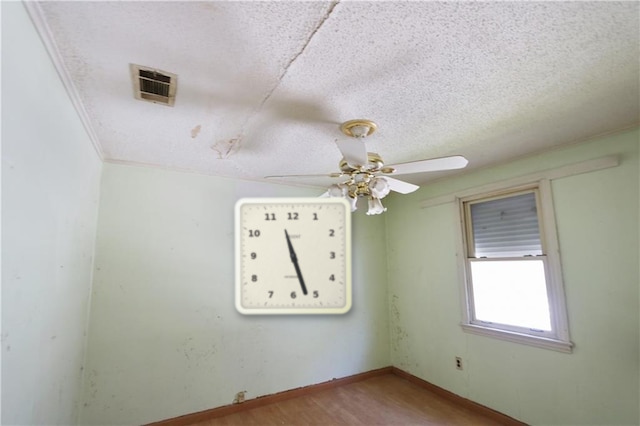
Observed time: **11:27**
